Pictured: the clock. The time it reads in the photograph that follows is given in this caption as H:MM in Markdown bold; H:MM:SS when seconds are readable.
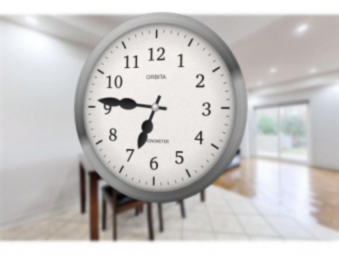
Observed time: **6:46**
